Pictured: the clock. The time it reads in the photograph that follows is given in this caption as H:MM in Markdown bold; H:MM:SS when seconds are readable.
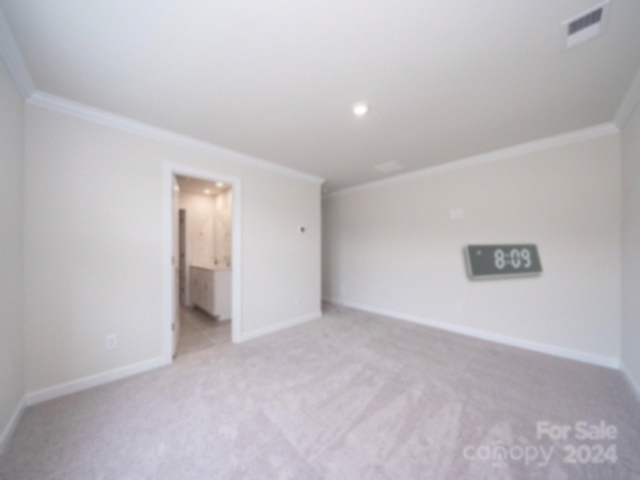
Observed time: **8:09**
